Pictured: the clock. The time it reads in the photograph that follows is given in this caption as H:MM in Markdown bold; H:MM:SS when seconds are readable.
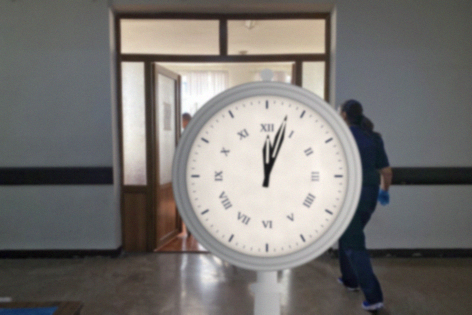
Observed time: **12:03**
